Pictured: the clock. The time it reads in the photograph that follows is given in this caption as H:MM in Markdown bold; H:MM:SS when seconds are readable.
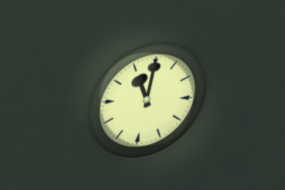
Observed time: **11:00**
